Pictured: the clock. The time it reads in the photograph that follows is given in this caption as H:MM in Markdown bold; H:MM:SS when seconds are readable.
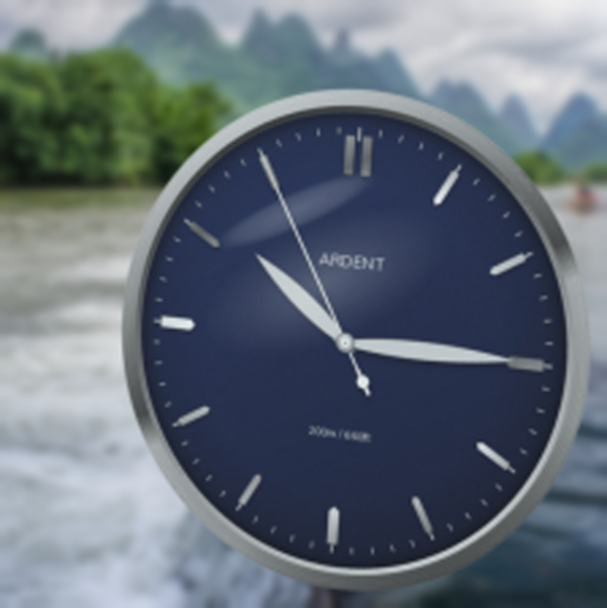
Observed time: **10:14:55**
